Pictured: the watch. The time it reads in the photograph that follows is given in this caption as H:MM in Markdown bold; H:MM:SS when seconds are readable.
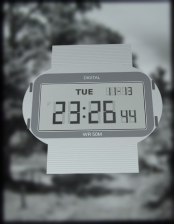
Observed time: **23:26:44**
